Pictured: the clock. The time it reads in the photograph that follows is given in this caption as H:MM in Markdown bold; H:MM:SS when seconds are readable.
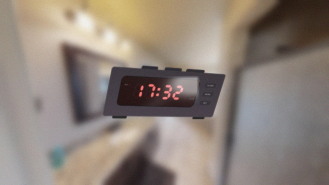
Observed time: **17:32**
